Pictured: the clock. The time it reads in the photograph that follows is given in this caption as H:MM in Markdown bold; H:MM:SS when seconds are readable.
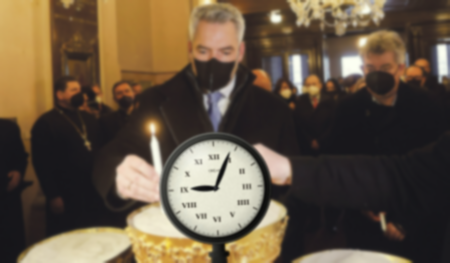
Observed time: **9:04**
